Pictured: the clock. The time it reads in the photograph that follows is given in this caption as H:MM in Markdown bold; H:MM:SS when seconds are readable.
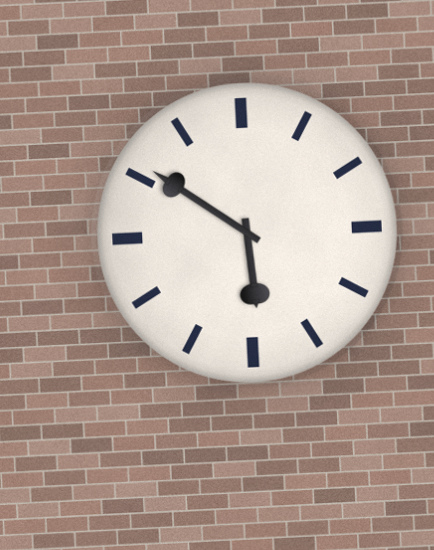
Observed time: **5:51**
